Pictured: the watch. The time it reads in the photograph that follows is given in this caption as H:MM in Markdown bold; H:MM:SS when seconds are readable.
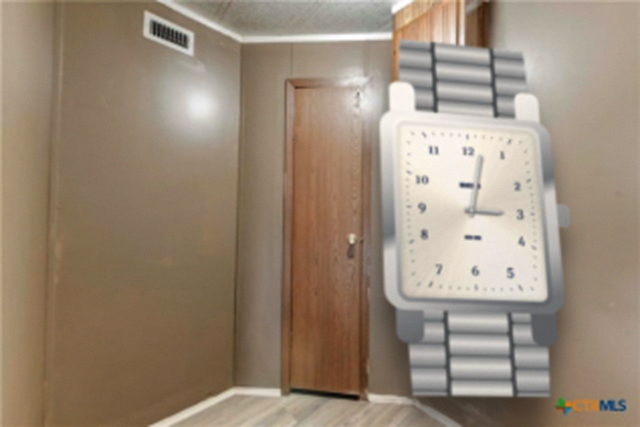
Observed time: **3:02**
